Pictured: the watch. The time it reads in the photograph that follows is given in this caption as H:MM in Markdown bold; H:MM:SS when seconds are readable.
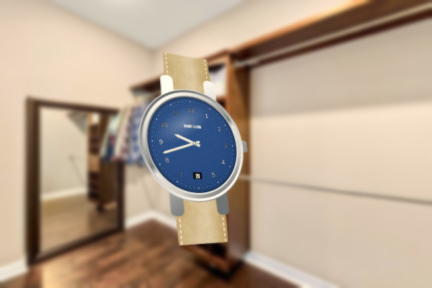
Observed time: **9:42**
